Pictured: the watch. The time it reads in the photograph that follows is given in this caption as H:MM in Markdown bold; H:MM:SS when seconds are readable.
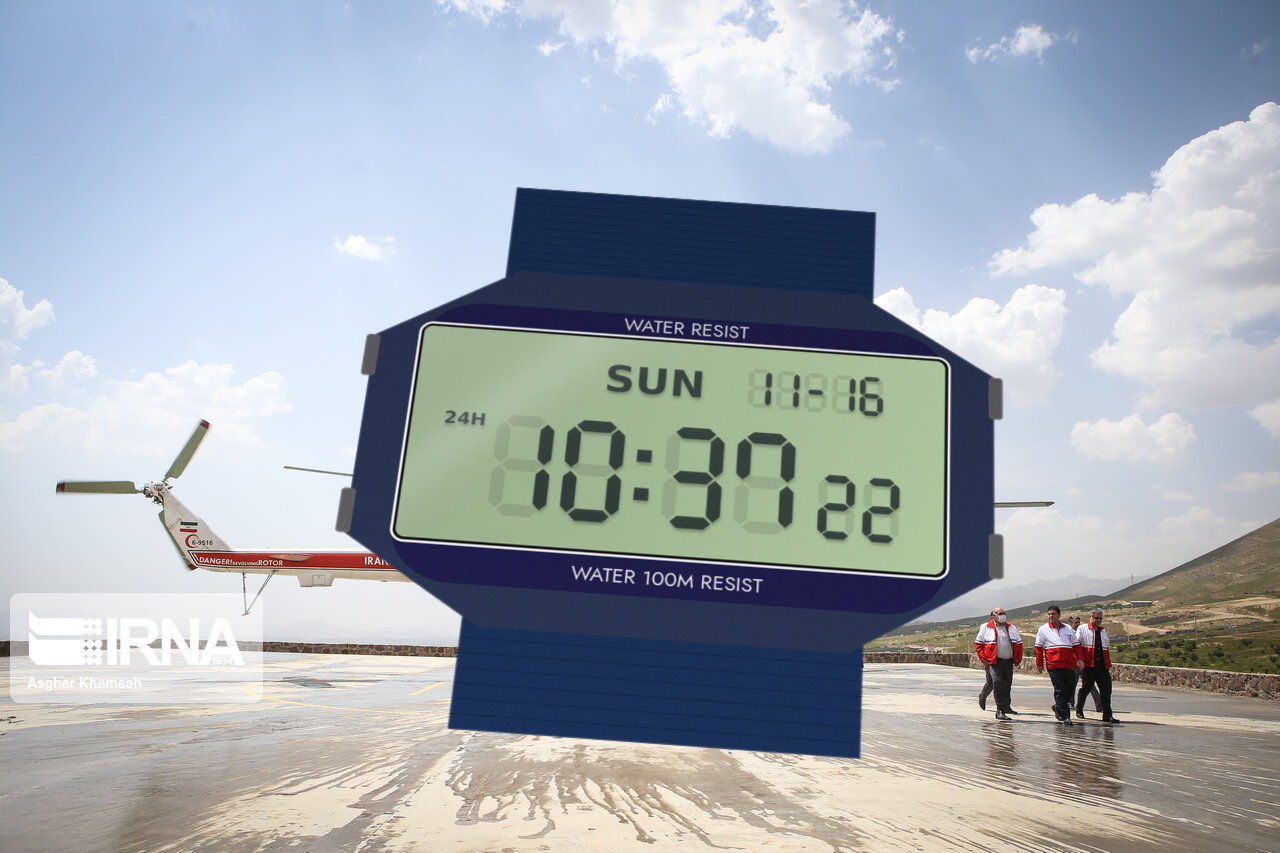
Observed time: **10:37:22**
